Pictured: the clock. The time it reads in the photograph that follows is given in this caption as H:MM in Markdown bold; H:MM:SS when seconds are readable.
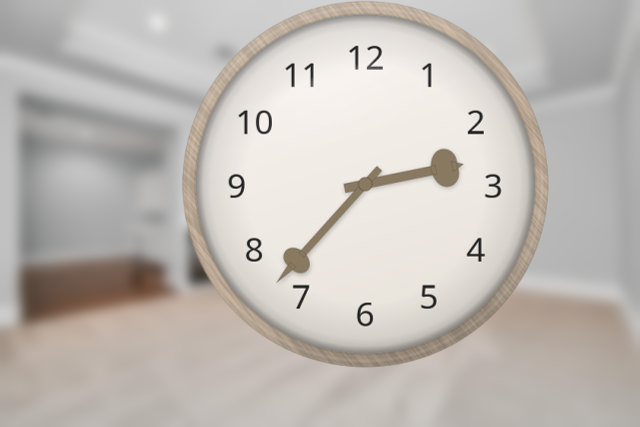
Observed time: **2:37**
